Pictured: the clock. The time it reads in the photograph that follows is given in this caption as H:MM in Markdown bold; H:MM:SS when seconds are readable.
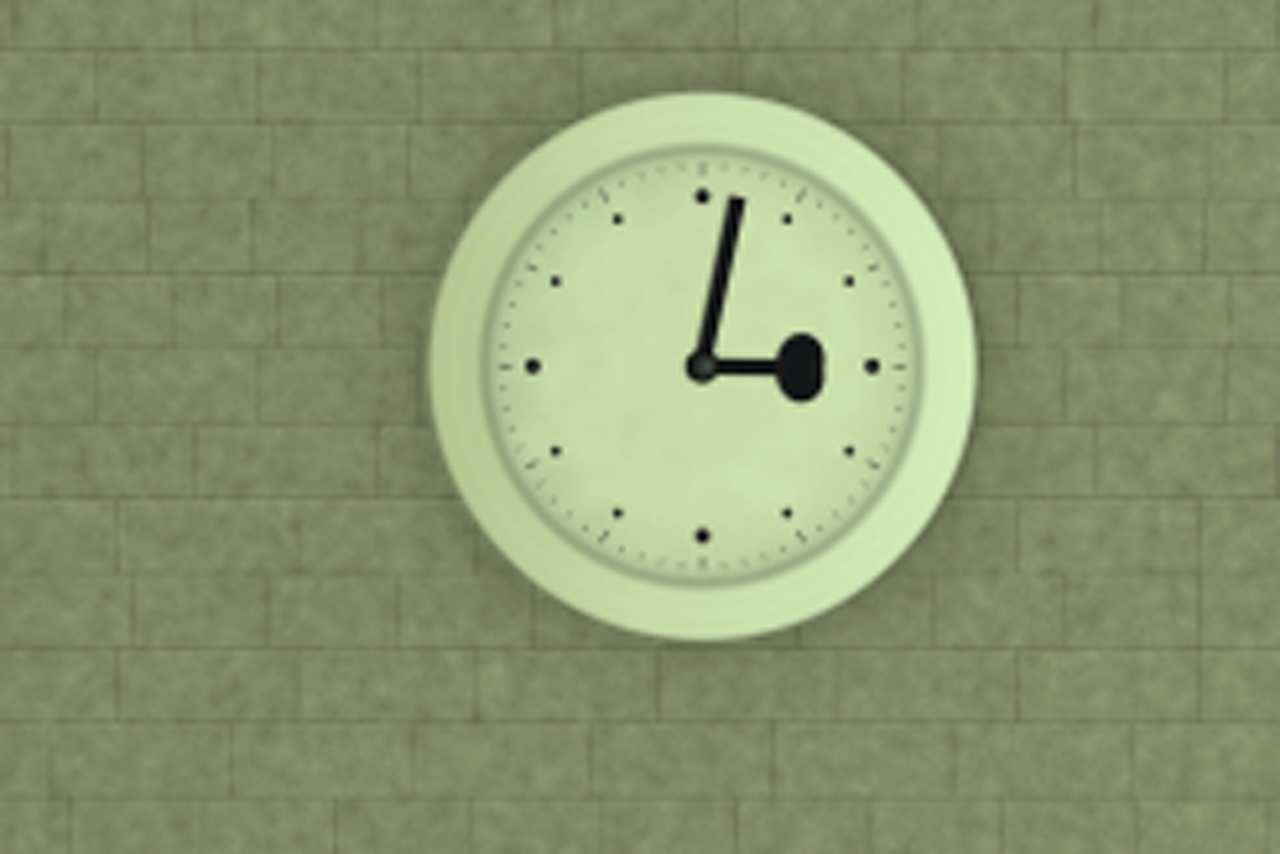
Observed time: **3:02**
